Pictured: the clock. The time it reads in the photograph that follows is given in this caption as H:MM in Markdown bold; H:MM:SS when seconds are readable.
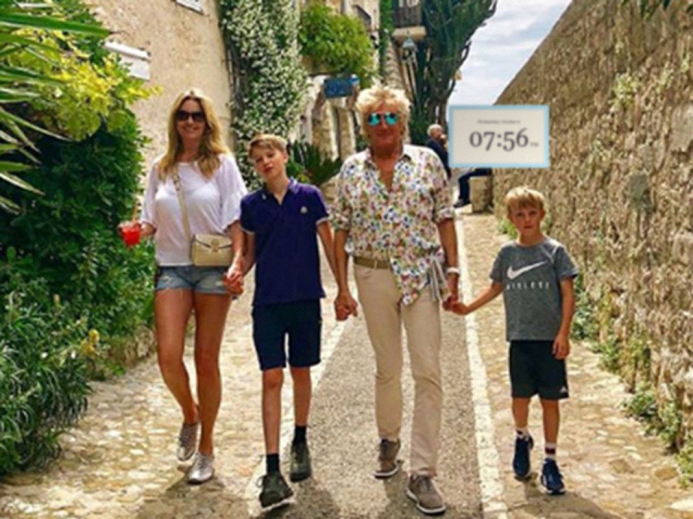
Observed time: **7:56**
